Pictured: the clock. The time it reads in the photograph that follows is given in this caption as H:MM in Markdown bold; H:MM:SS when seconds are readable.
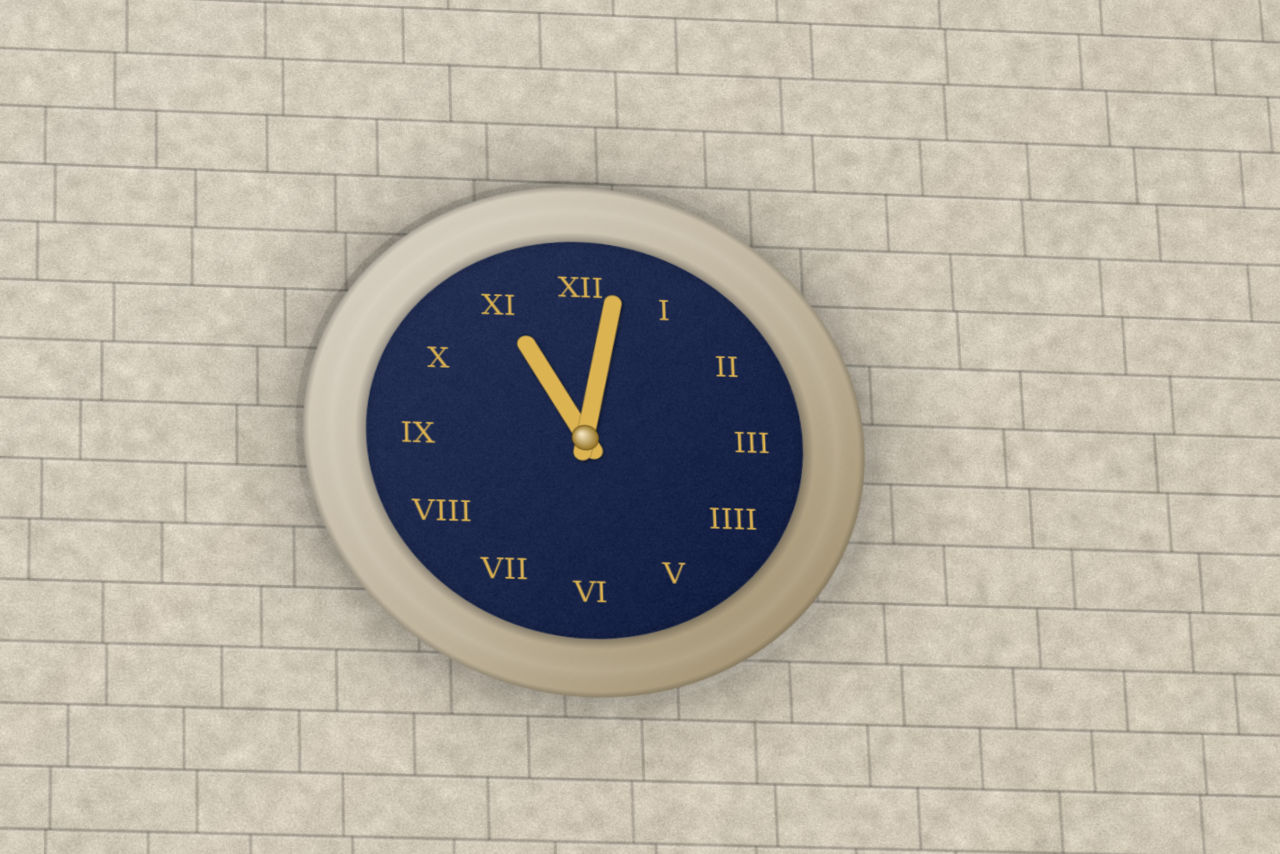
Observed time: **11:02**
